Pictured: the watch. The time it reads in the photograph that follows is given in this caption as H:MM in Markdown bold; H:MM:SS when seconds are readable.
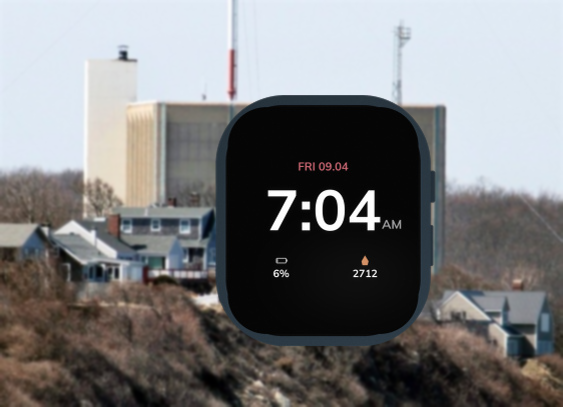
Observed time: **7:04**
